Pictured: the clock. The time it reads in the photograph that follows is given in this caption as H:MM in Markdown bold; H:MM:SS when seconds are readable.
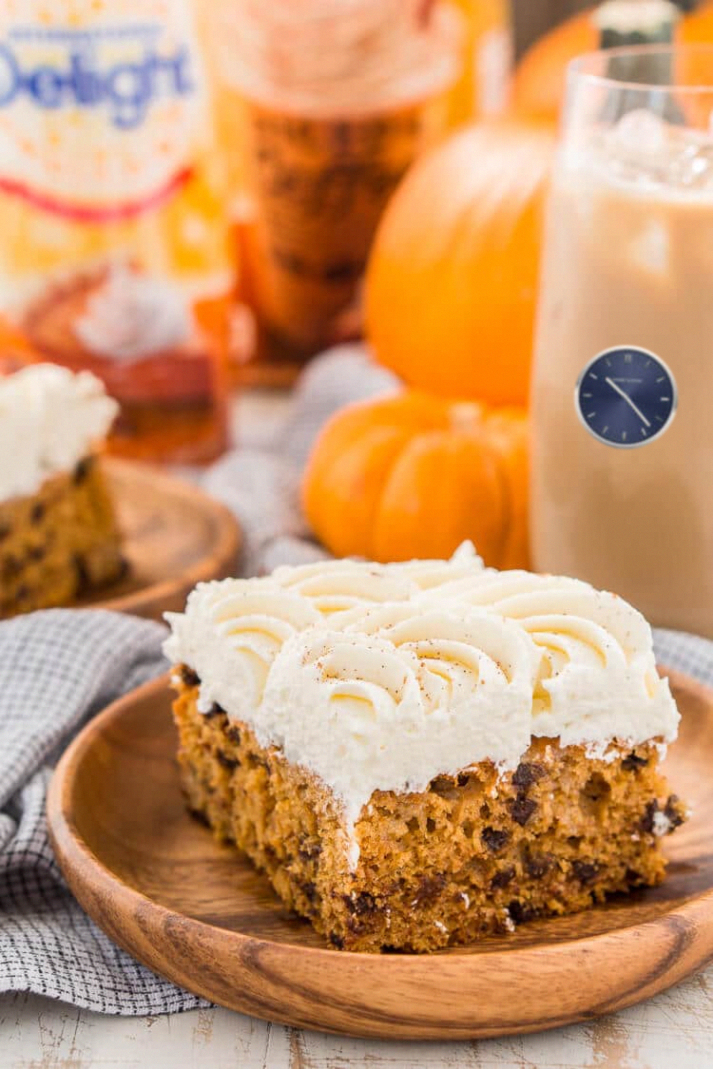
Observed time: **10:23**
